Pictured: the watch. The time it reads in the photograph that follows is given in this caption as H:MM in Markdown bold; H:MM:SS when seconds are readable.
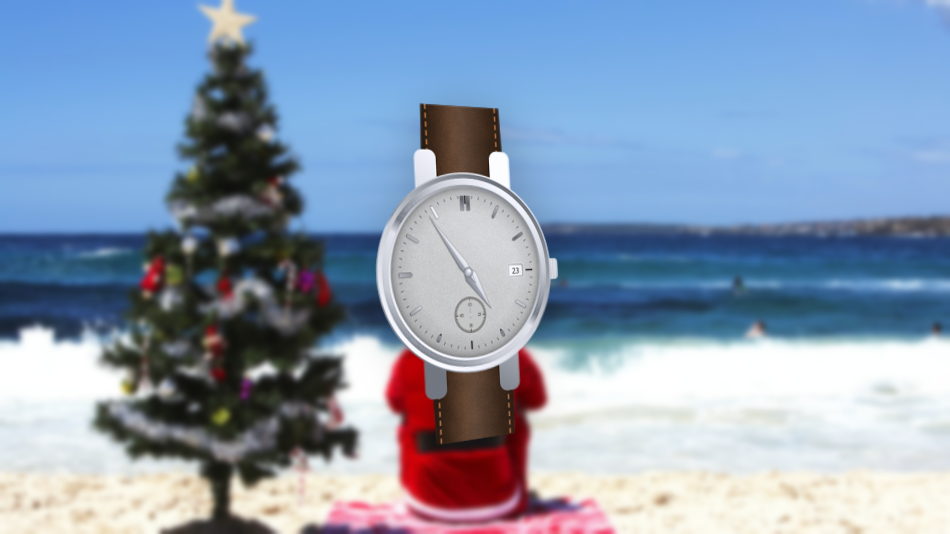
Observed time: **4:54**
